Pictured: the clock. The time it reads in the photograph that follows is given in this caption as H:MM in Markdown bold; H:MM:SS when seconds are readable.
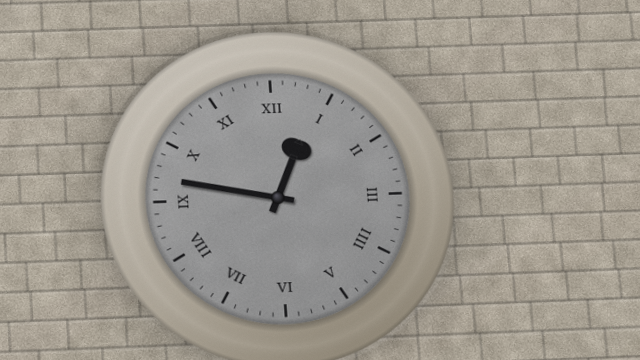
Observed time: **12:47**
